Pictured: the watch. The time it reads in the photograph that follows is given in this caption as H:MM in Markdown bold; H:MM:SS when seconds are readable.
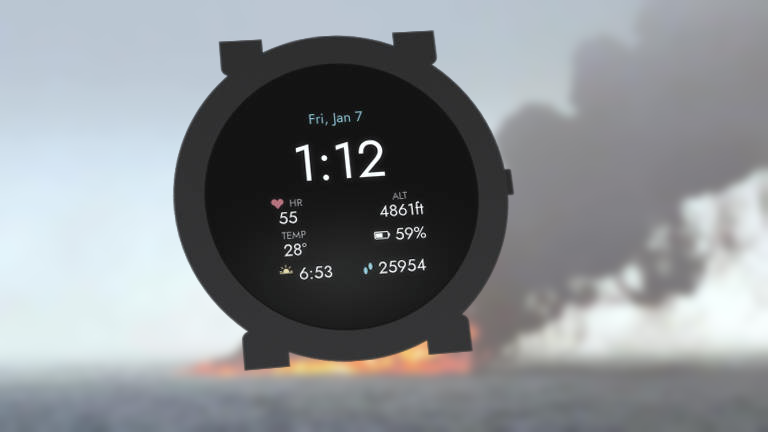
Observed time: **1:12**
